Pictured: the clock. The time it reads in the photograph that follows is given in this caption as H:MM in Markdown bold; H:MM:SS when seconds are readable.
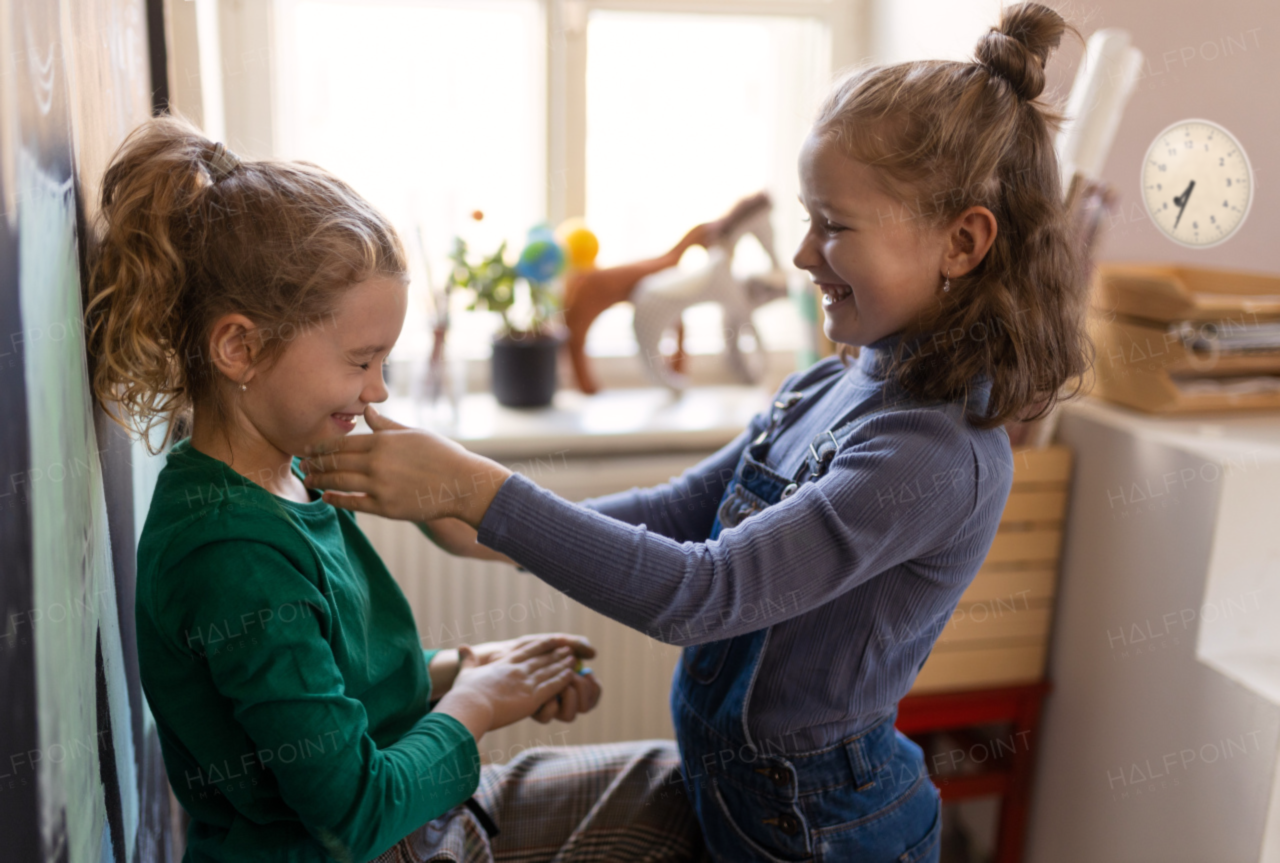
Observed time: **7:35**
